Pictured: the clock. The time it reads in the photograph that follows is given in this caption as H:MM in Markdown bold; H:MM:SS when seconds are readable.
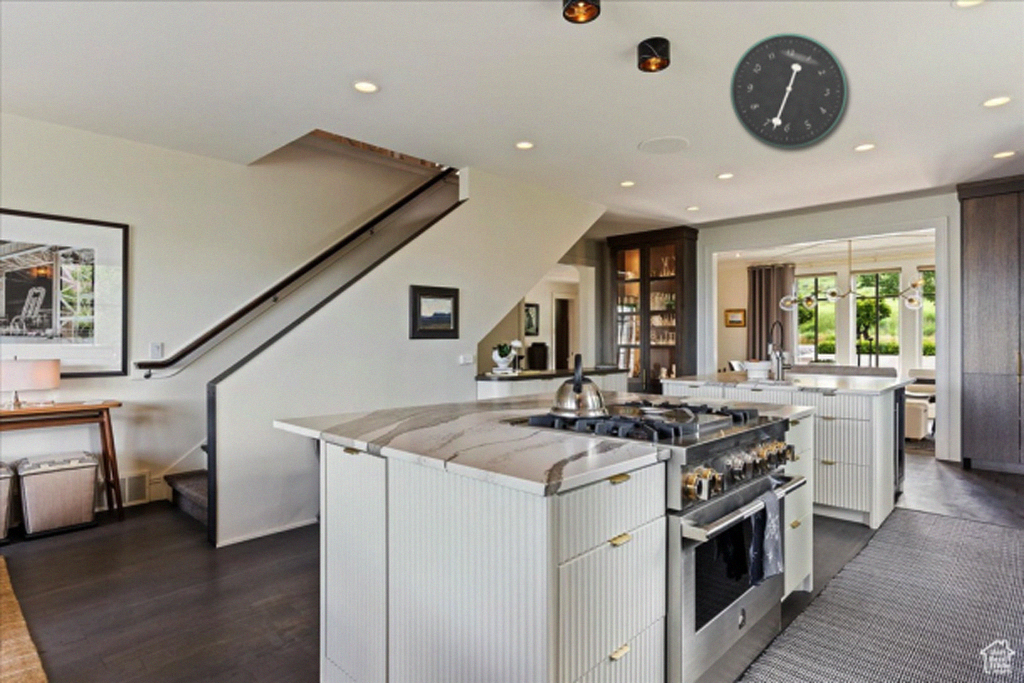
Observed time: **12:33**
